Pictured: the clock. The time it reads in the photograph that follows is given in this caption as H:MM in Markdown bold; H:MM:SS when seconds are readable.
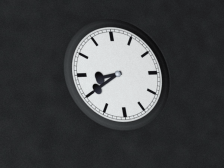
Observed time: **8:40**
